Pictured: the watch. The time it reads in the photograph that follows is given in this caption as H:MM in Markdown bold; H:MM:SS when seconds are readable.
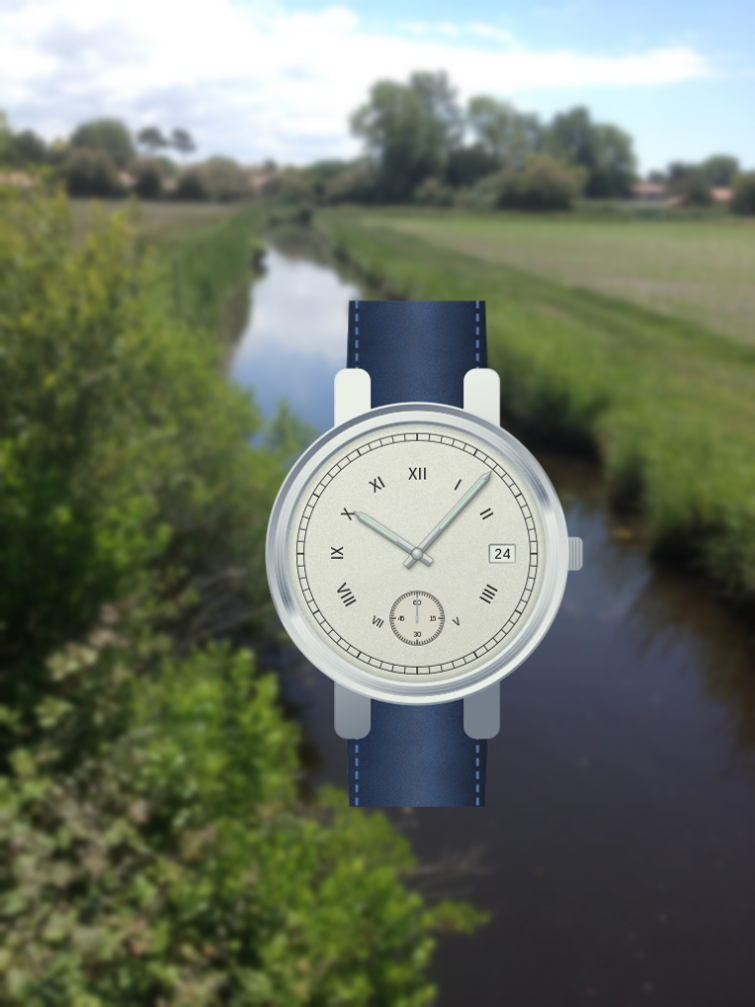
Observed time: **10:07**
